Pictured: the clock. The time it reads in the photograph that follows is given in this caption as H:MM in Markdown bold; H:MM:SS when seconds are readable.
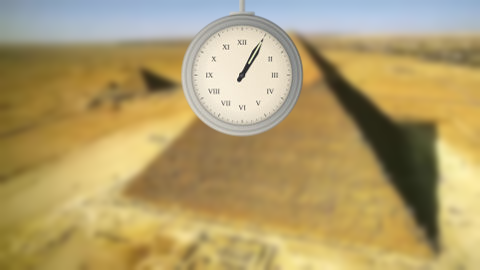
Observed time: **1:05**
